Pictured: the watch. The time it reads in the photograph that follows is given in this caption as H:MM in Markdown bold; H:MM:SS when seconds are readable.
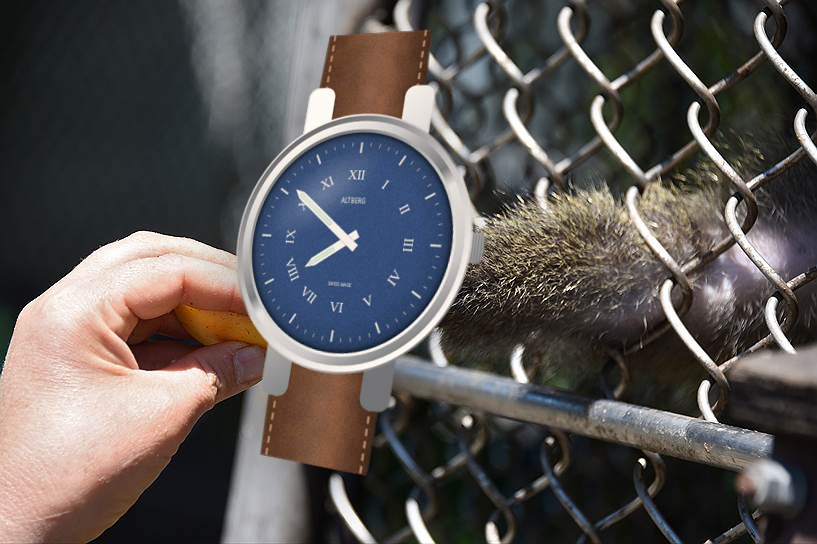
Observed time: **7:51**
